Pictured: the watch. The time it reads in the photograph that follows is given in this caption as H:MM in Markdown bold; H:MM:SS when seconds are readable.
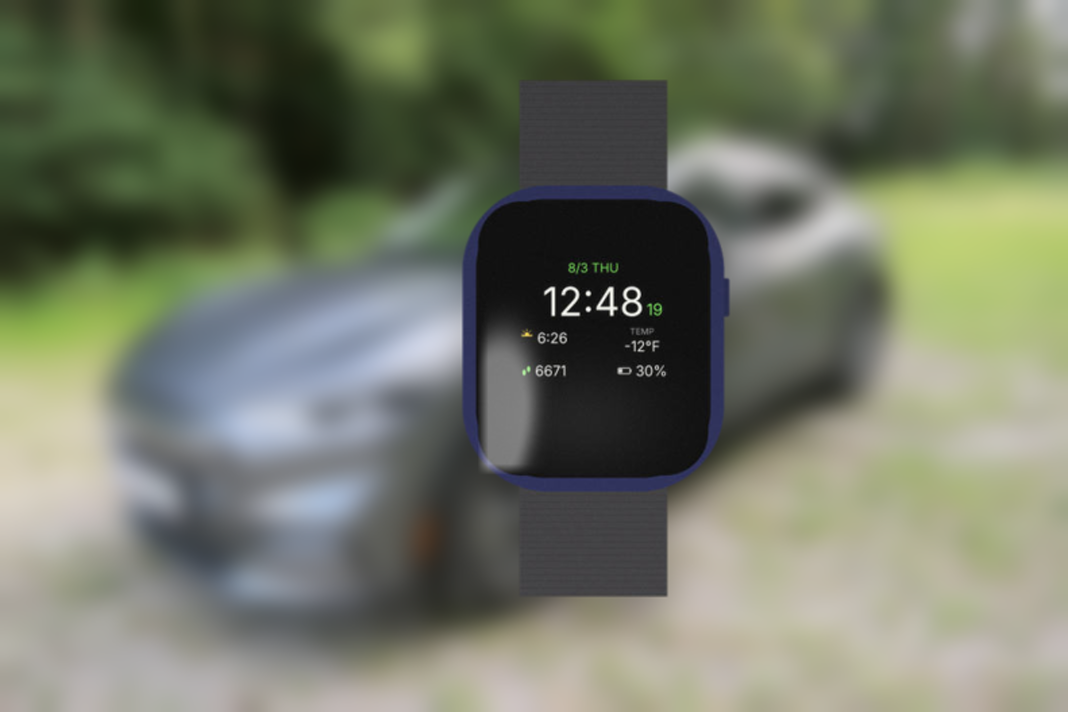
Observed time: **12:48:19**
